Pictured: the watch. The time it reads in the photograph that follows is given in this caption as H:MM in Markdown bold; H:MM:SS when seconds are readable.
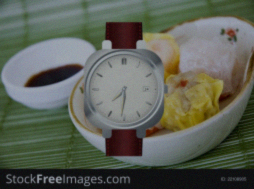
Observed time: **7:31**
